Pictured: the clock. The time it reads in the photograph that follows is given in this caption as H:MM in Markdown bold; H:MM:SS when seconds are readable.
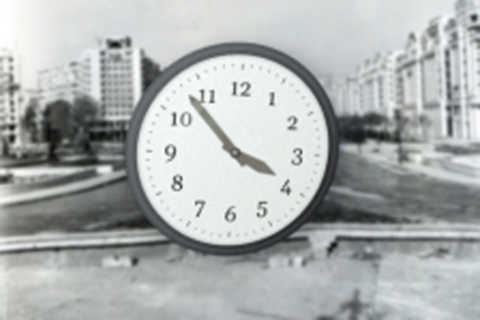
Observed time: **3:53**
